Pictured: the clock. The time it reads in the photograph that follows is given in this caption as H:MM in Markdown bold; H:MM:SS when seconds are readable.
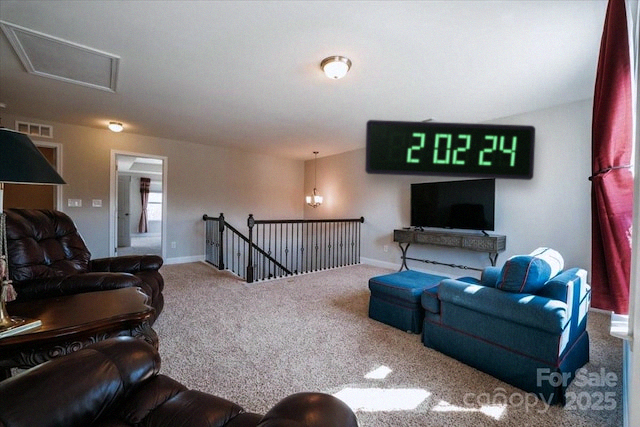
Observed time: **2:02:24**
